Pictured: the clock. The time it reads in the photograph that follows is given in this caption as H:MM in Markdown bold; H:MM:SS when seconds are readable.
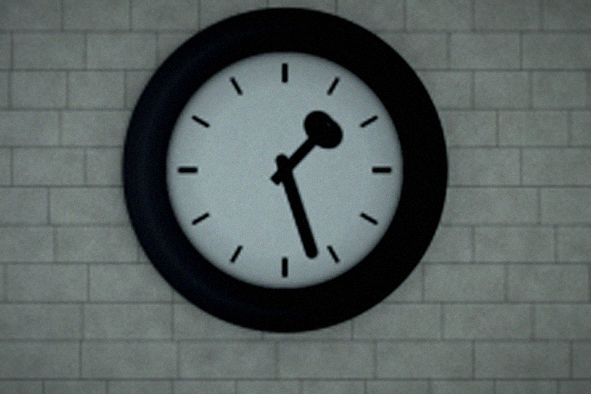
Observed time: **1:27**
